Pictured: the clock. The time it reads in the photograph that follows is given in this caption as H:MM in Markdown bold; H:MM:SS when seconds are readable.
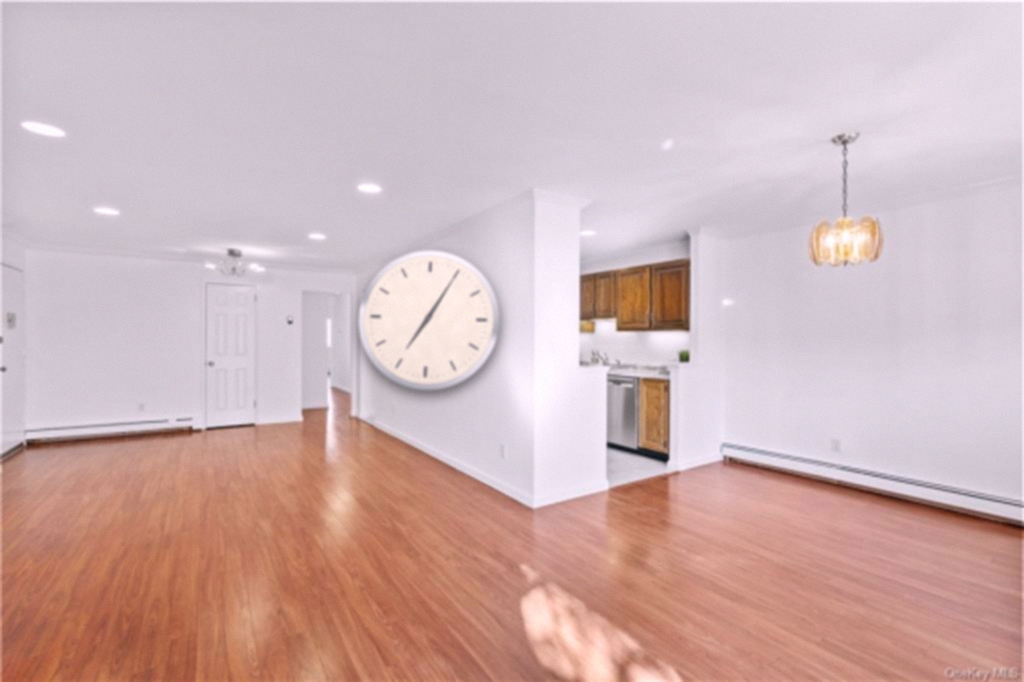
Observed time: **7:05**
